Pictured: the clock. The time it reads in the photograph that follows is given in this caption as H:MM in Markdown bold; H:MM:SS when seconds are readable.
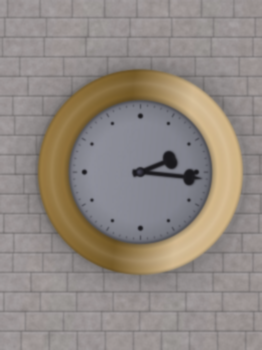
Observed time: **2:16**
